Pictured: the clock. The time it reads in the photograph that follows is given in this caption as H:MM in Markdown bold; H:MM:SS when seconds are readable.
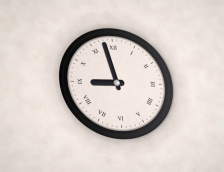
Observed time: **8:58**
